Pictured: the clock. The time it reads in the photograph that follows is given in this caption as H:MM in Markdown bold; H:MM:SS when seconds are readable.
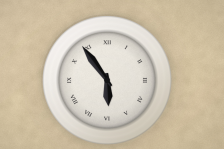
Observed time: **5:54**
